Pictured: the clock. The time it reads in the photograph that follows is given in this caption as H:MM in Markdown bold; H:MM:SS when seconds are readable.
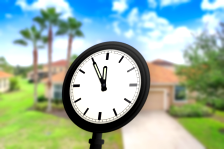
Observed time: **11:55**
